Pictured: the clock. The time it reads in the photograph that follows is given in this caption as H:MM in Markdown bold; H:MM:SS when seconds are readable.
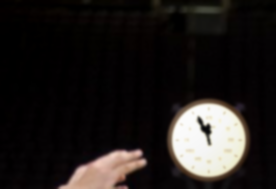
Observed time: **11:56**
